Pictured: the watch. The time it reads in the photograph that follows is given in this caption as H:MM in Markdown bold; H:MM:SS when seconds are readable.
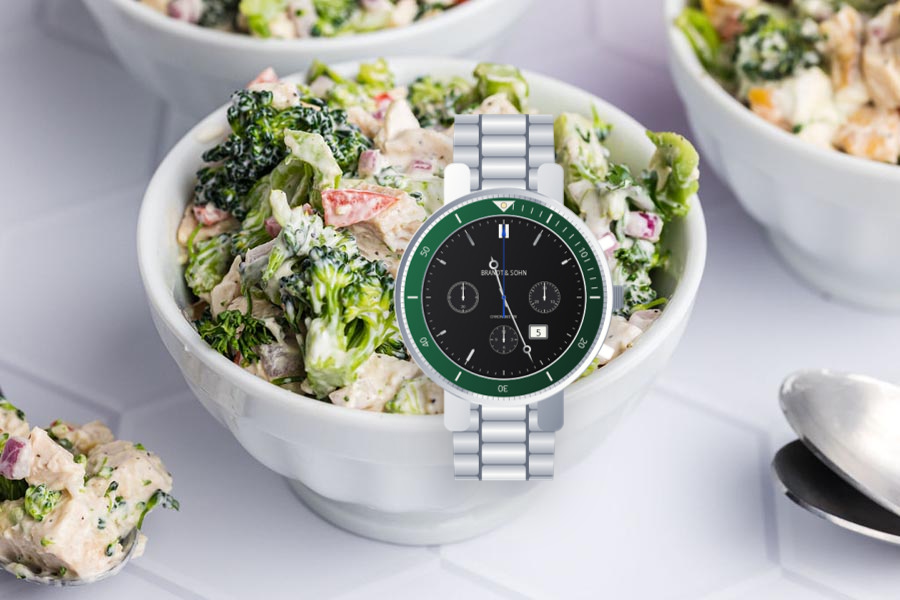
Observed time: **11:26**
